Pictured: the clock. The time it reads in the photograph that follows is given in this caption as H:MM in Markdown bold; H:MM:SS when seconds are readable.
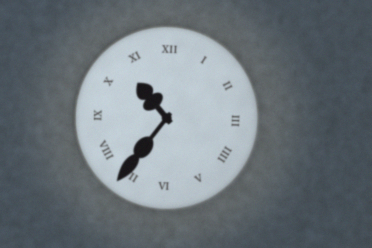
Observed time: **10:36**
